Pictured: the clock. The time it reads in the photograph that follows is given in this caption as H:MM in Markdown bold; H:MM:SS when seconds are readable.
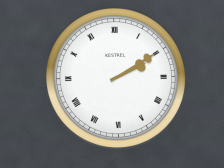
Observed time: **2:10**
